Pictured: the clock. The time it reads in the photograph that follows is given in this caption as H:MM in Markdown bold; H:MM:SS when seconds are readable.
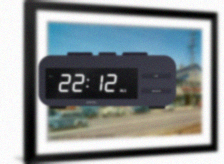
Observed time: **22:12**
